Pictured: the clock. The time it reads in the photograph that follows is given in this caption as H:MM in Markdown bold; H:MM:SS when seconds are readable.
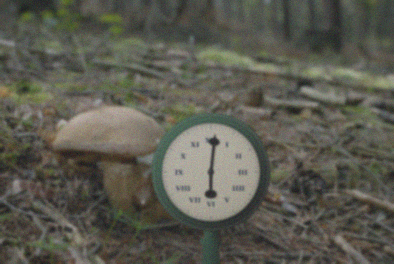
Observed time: **6:01**
